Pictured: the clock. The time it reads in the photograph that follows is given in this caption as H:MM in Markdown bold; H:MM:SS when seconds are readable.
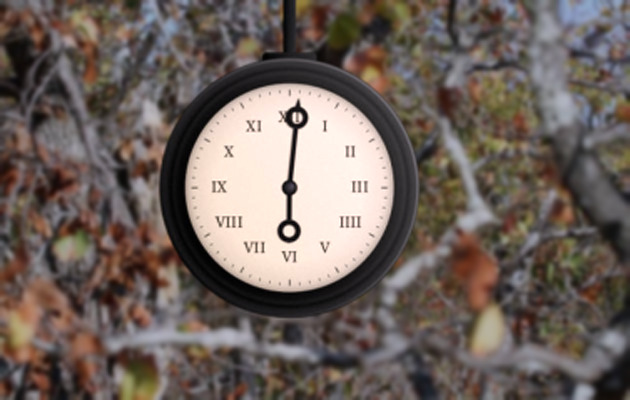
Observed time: **6:01**
